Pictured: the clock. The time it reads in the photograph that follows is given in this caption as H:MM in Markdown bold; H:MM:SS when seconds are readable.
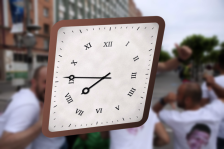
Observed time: **7:46**
